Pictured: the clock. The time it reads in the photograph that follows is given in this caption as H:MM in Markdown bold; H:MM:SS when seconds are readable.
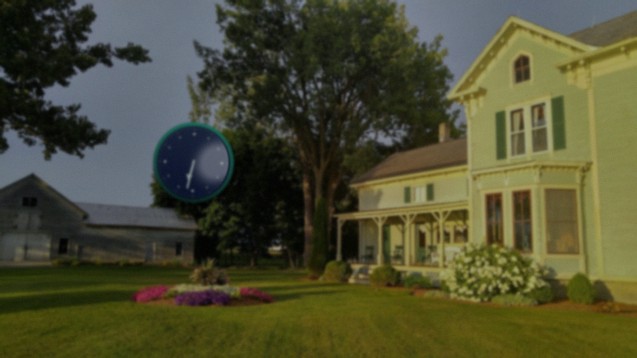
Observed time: **6:32**
